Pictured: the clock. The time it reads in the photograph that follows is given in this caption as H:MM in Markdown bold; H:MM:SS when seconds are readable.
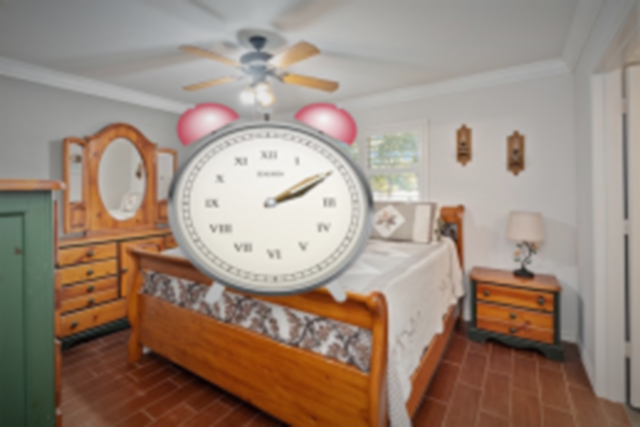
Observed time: **2:10**
